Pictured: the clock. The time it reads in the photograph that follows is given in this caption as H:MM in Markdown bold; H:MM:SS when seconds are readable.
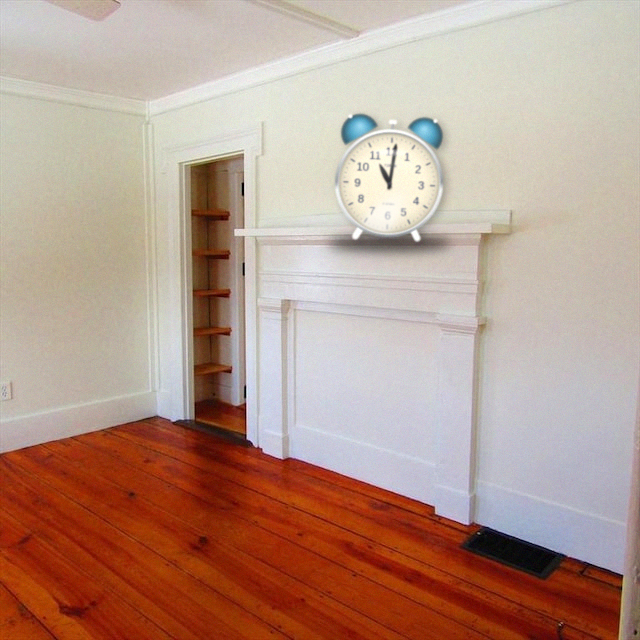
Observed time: **11:01**
